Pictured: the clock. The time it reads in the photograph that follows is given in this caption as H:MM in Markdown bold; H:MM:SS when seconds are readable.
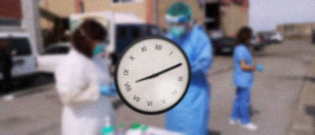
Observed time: **8:10**
